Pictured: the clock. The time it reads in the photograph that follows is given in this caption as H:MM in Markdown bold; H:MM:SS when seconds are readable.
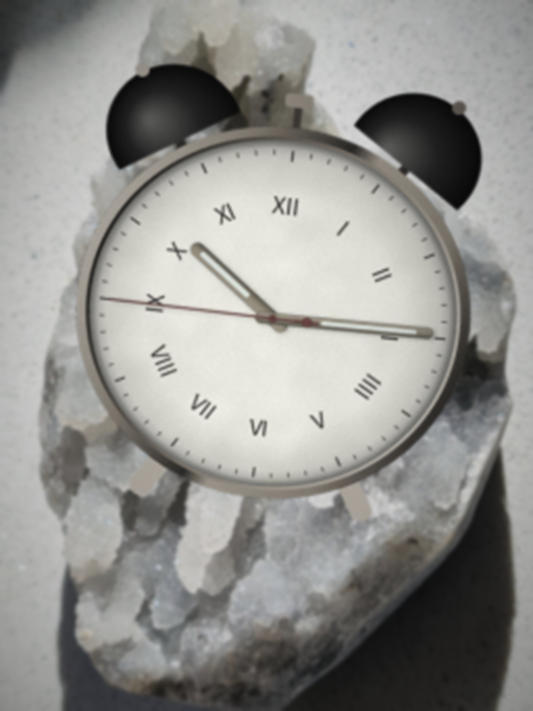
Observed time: **10:14:45**
